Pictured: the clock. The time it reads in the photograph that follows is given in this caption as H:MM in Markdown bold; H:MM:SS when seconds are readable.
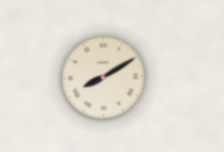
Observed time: **8:10**
